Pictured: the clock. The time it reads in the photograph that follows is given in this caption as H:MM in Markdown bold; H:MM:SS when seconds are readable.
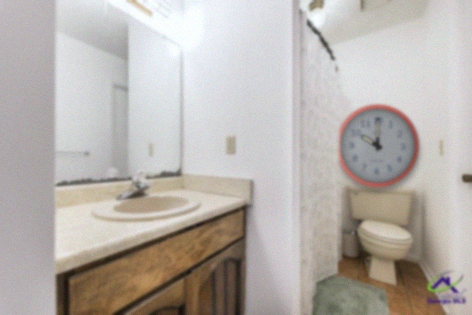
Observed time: **10:00**
